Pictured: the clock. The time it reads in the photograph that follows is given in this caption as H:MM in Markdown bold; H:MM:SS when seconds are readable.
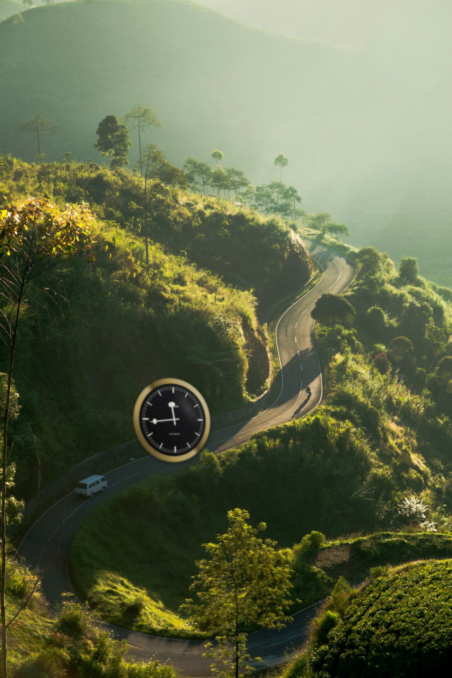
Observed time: **11:44**
